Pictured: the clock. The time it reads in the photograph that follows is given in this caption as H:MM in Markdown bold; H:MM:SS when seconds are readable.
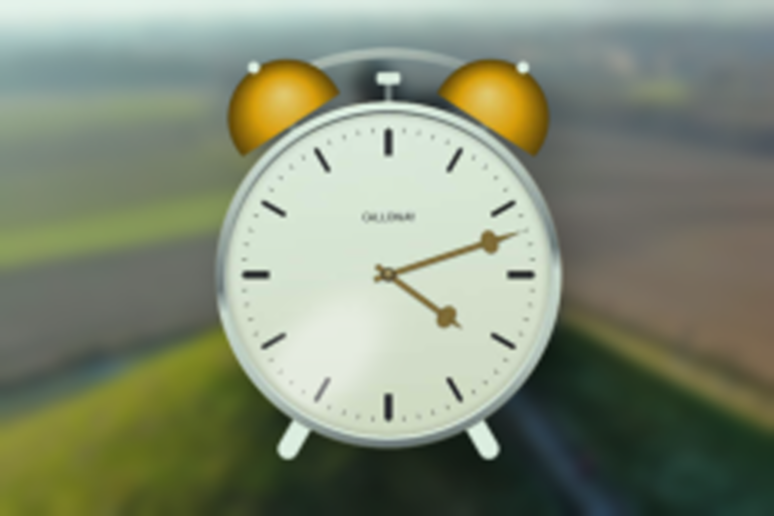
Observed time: **4:12**
